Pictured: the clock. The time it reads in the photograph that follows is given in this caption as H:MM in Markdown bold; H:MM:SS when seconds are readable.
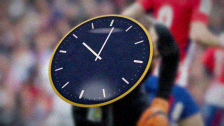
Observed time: **10:01**
